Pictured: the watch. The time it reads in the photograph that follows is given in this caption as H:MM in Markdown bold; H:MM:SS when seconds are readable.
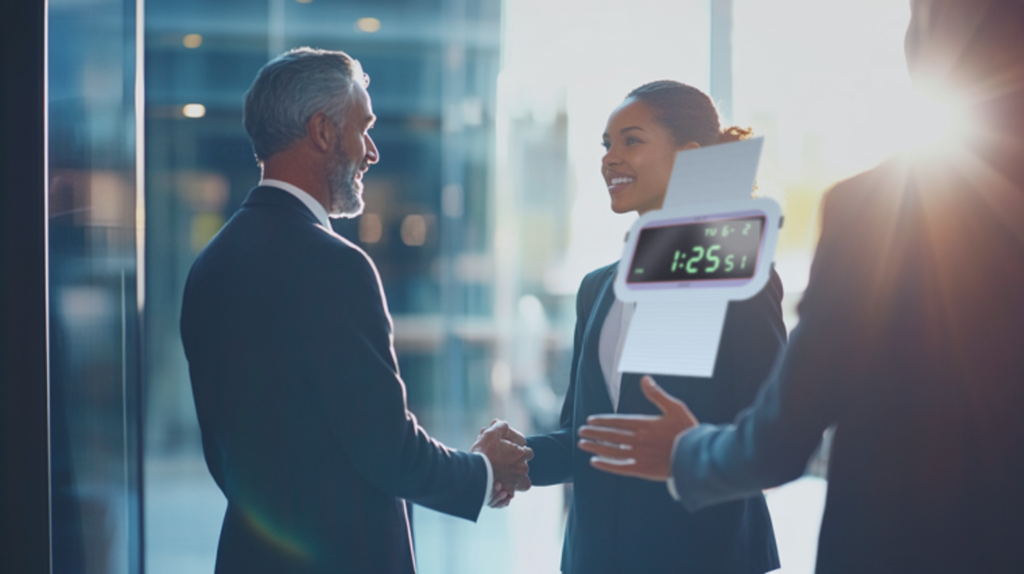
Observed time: **1:25:51**
